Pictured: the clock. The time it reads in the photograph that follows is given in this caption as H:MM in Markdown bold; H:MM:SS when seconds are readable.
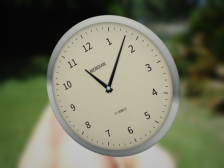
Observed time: **11:08**
